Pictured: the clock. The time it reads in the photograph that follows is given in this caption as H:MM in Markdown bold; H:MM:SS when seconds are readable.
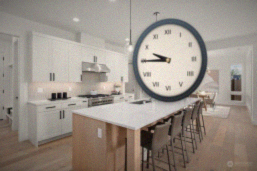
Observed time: **9:45**
